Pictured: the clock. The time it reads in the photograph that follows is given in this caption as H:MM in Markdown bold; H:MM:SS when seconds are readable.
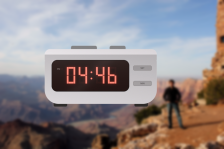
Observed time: **4:46**
